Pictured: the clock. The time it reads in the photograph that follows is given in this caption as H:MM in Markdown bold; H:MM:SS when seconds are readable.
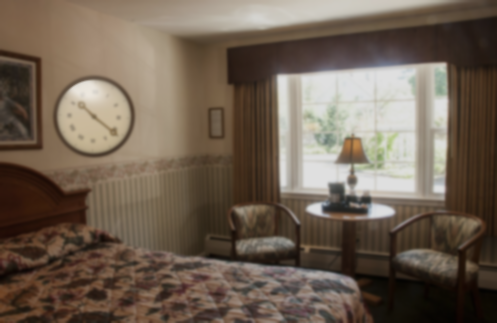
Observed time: **10:21**
